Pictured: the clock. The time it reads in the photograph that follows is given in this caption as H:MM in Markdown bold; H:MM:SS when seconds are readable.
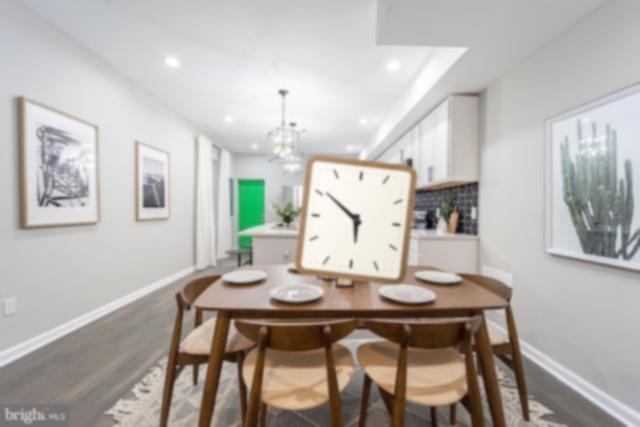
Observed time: **5:51**
